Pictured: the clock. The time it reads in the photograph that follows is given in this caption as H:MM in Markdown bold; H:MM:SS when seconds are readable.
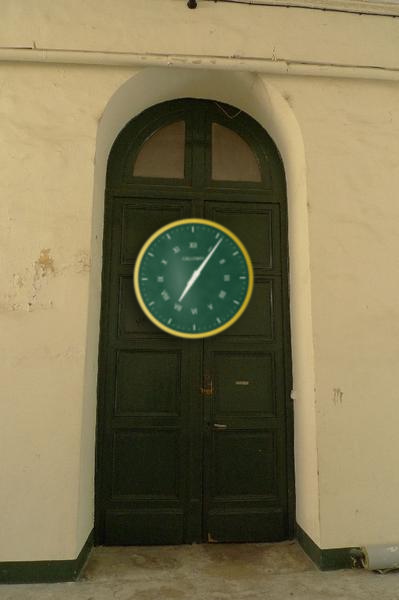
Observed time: **7:06**
